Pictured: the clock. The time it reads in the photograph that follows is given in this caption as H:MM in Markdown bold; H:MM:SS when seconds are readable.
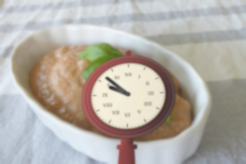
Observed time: **9:52**
